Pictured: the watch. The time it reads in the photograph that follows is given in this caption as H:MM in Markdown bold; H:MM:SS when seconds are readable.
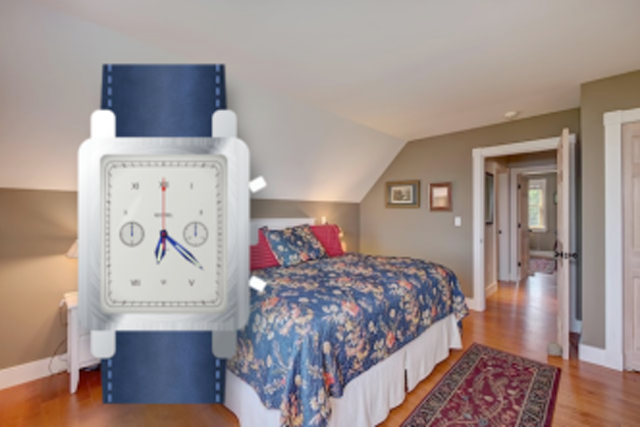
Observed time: **6:22**
